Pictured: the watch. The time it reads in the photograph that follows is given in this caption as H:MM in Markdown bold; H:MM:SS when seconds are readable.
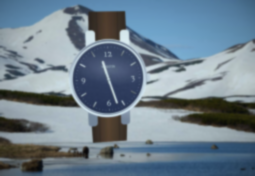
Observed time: **11:27**
